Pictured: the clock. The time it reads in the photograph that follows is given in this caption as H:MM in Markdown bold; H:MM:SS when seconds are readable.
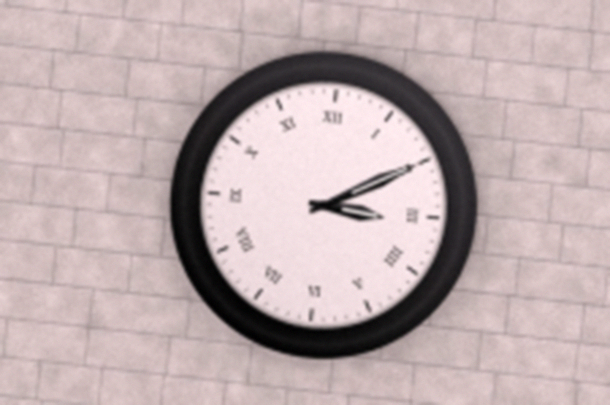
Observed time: **3:10**
